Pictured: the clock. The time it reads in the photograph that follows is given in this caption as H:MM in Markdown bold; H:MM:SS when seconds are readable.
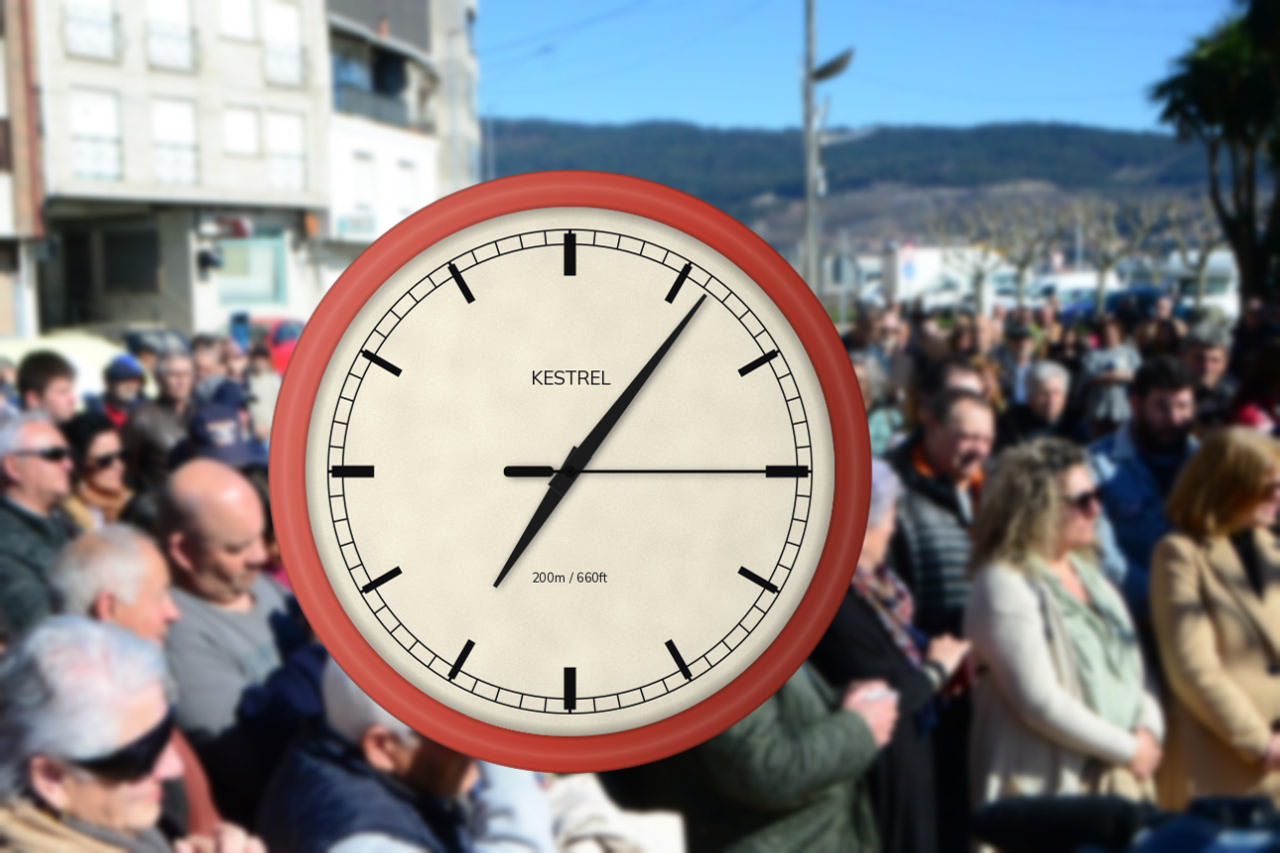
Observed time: **7:06:15**
